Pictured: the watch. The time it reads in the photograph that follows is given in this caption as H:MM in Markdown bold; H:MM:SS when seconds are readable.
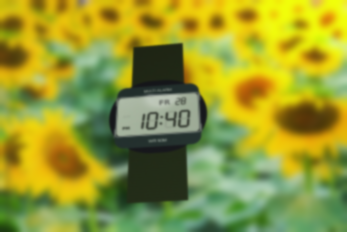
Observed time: **10:40**
